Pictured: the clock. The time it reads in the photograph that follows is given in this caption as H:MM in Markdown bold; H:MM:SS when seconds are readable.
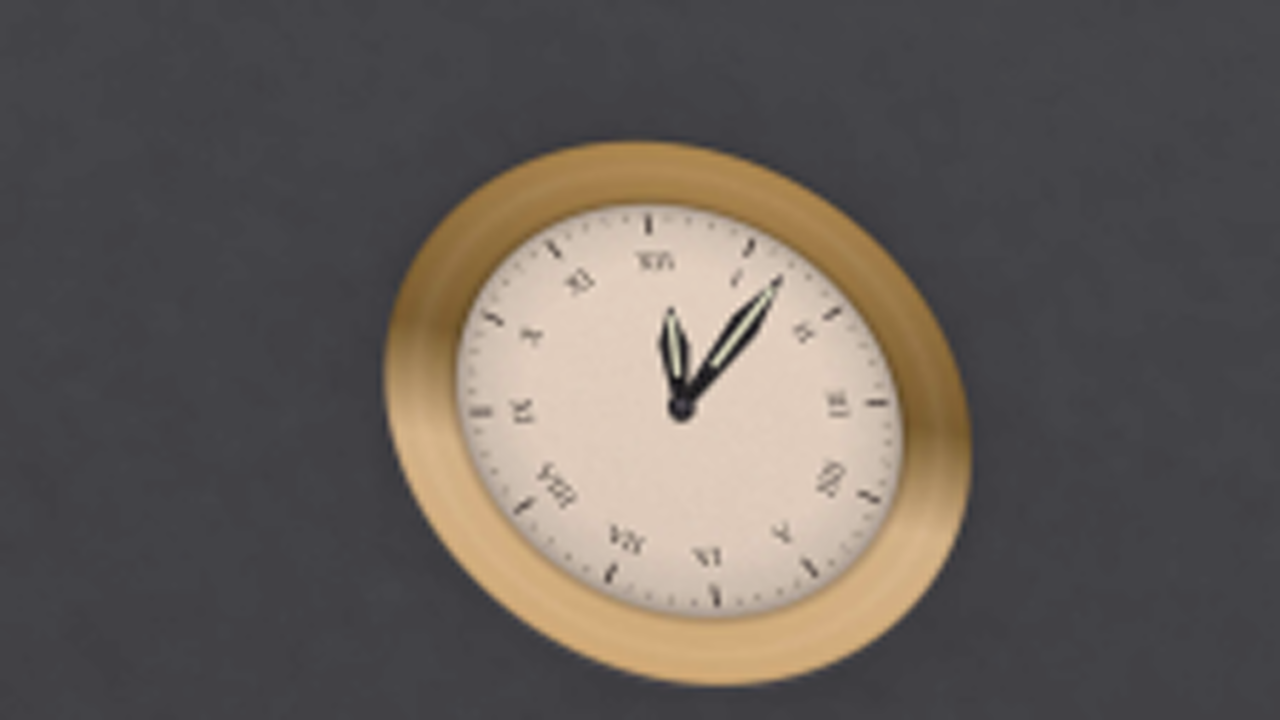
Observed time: **12:07**
